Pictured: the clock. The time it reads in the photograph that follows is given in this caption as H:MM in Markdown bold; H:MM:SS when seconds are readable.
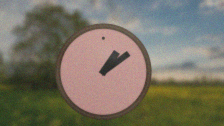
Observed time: **1:09**
